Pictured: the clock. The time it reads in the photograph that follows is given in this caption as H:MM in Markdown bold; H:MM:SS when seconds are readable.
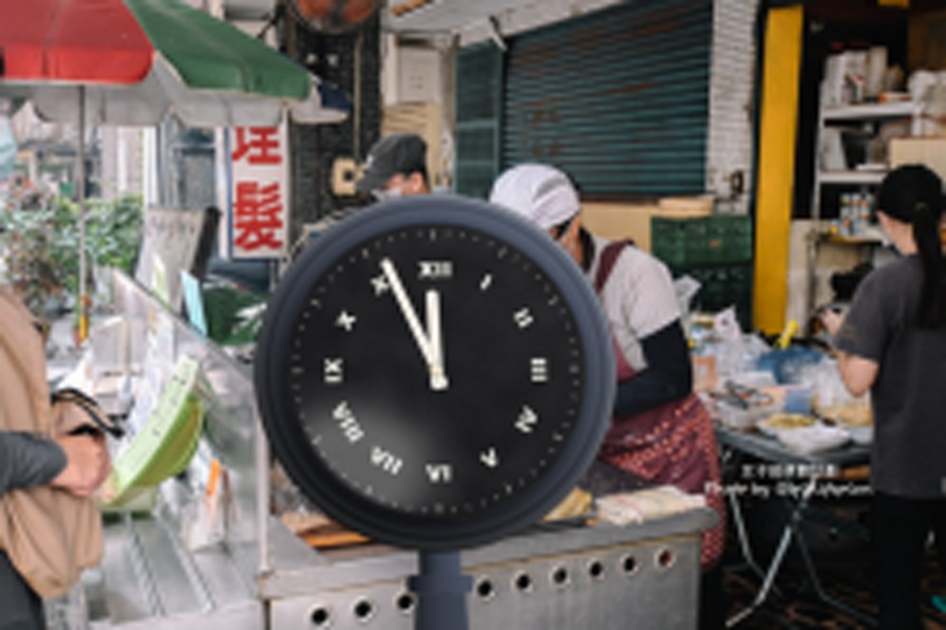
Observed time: **11:56**
